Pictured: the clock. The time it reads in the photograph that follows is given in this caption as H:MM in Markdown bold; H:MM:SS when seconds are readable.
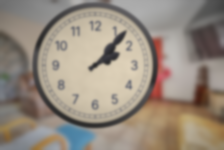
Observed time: **2:07**
